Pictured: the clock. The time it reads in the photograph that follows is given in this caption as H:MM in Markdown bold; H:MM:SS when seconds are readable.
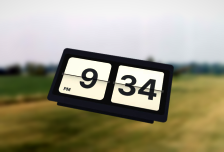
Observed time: **9:34**
